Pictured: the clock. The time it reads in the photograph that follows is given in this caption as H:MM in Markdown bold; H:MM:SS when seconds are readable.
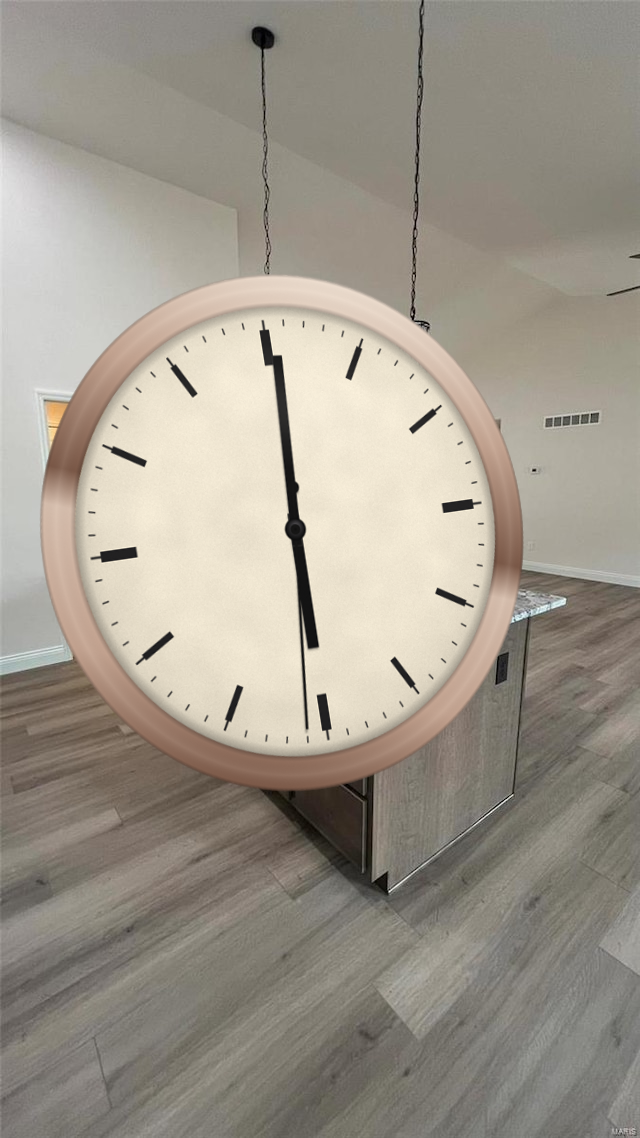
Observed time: **6:00:31**
